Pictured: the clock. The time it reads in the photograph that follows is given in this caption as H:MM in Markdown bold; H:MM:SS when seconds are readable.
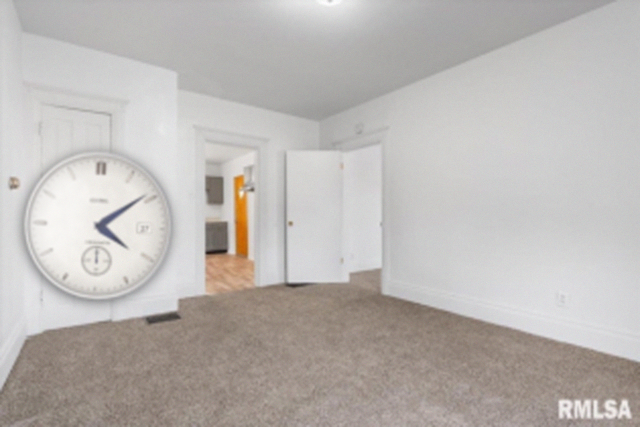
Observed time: **4:09**
